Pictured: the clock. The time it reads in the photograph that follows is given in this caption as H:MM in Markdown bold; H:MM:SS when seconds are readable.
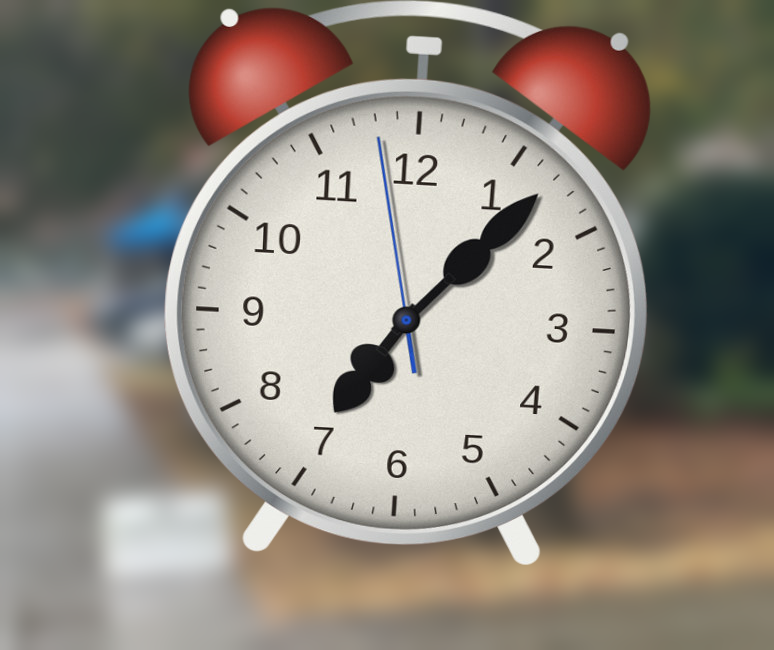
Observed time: **7:06:58**
